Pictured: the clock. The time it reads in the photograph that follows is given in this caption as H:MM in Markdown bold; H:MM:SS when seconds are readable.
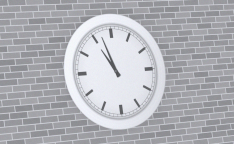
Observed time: **10:57**
